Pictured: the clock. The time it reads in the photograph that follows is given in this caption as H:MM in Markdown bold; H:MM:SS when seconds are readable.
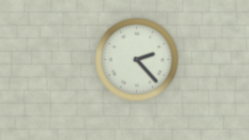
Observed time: **2:23**
